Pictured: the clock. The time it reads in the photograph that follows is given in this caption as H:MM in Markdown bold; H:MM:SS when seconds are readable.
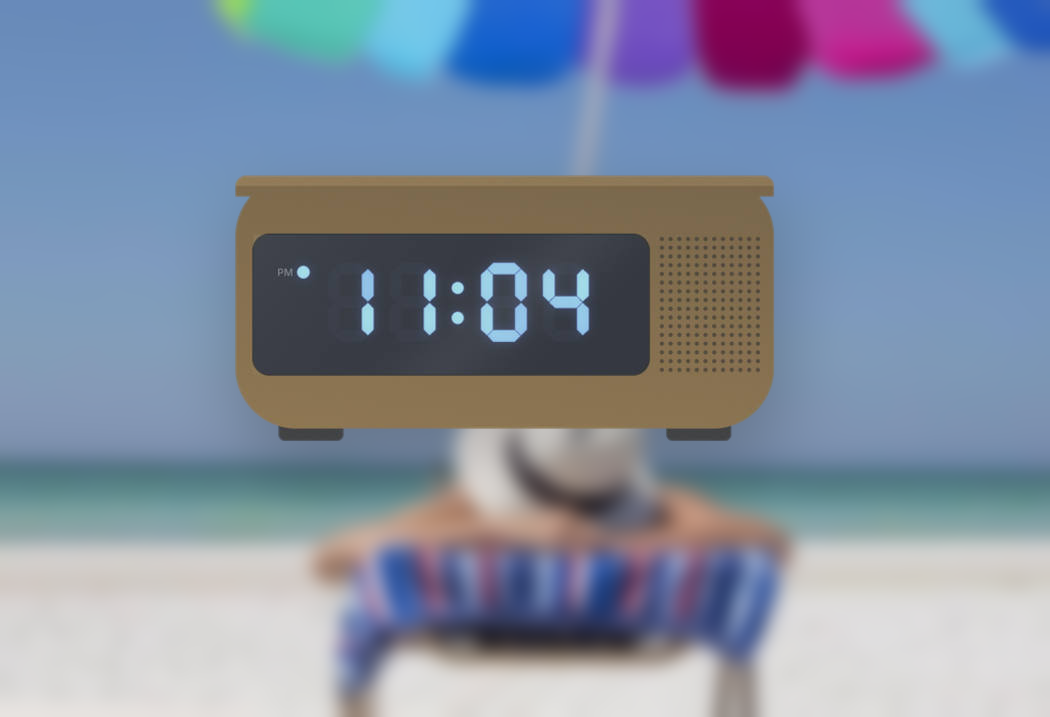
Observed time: **11:04**
